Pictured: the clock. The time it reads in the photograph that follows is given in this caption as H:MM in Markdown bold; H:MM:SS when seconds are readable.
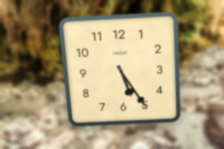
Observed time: **5:25**
